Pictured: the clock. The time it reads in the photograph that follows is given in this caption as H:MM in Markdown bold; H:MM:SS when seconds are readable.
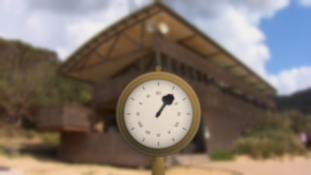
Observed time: **1:06**
